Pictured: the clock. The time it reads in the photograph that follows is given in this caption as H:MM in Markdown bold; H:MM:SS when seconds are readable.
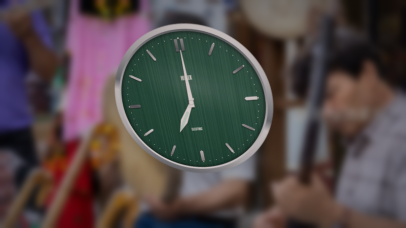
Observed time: **7:00**
